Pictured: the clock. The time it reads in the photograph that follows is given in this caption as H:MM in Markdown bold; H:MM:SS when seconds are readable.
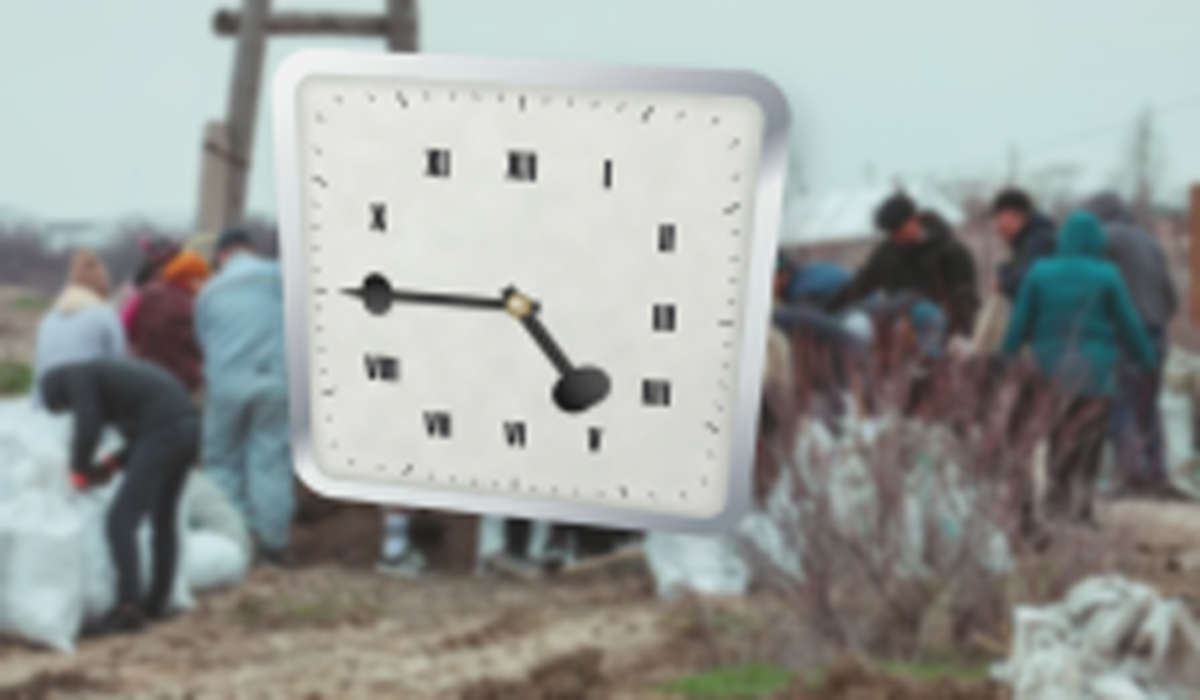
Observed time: **4:45**
